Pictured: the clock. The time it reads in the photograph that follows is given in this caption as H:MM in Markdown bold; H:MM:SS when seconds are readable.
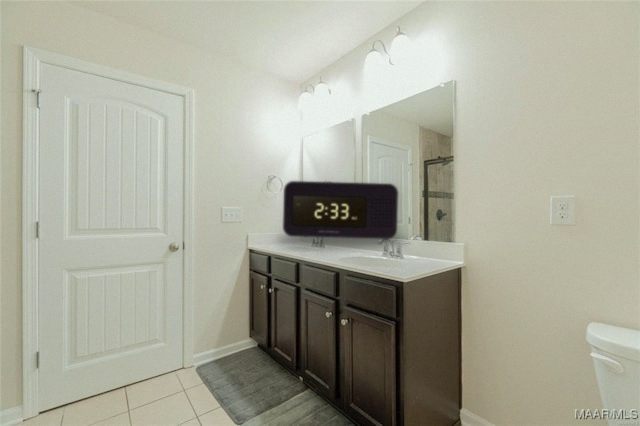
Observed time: **2:33**
